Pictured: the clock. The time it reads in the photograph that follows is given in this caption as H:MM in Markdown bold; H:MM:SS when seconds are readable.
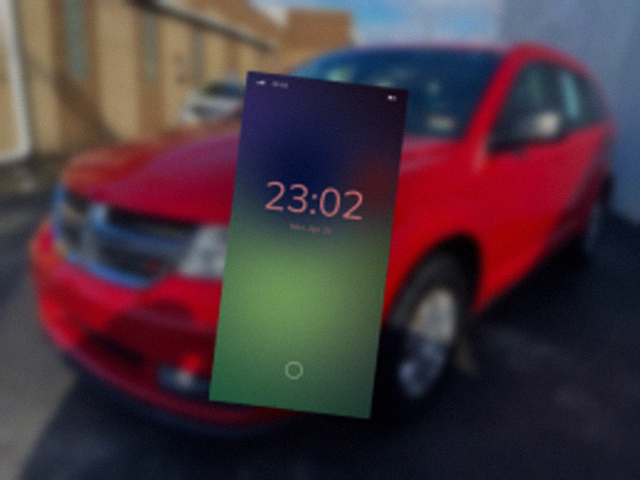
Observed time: **23:02**
